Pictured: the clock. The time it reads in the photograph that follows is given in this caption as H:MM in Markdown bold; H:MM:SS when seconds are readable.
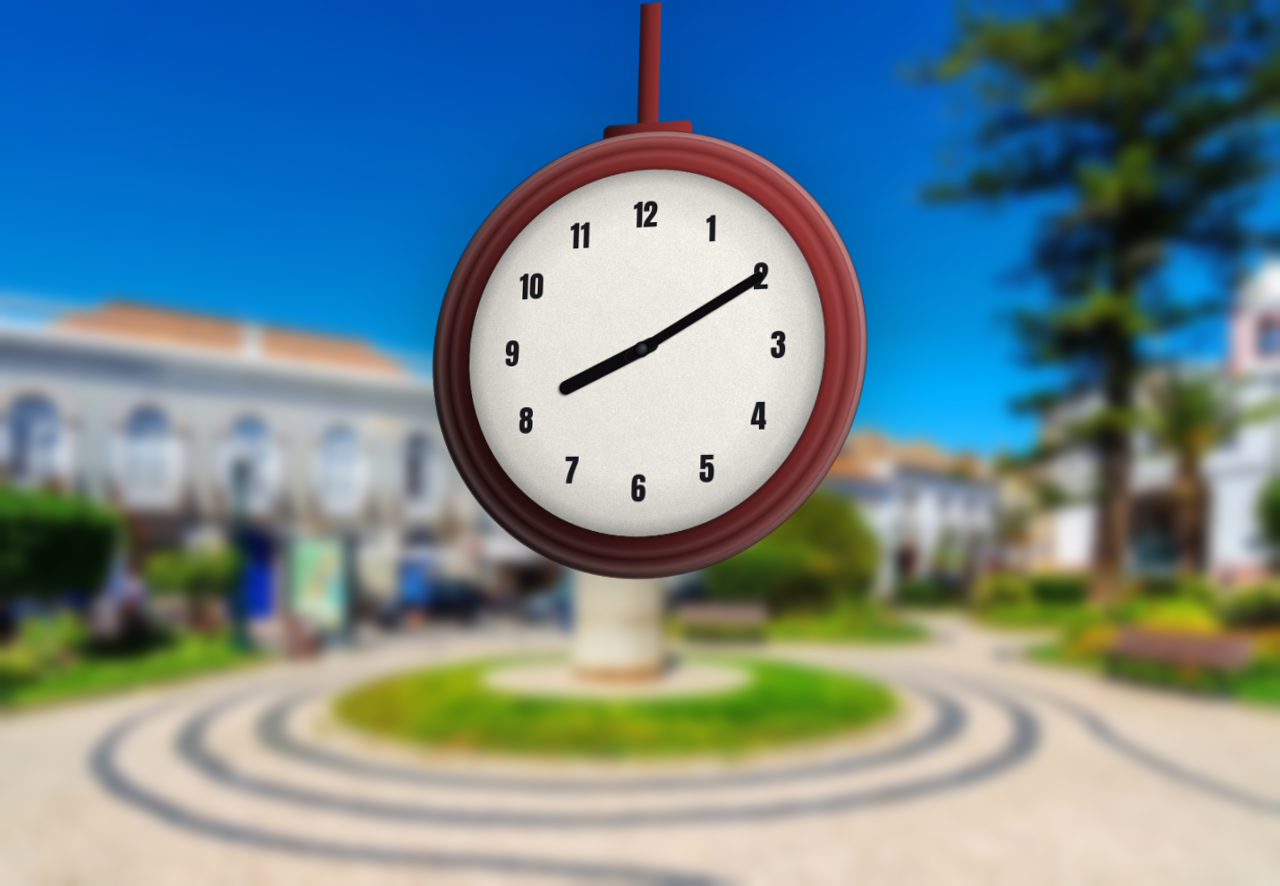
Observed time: **8:10**
